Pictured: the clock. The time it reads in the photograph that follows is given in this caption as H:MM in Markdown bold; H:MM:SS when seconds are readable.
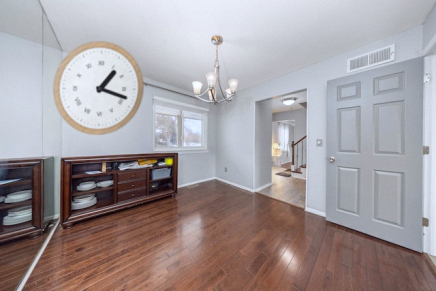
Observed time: **1:18**
